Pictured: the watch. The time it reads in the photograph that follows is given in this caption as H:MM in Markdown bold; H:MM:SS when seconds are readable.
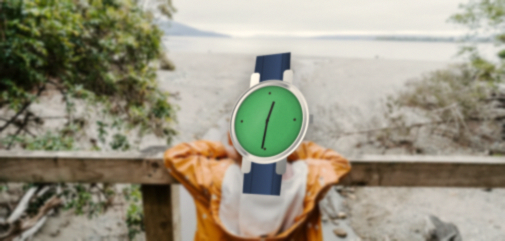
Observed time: **12:31**
